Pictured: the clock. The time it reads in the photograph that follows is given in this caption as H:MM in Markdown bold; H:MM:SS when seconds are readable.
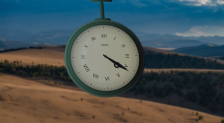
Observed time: **4:21**
